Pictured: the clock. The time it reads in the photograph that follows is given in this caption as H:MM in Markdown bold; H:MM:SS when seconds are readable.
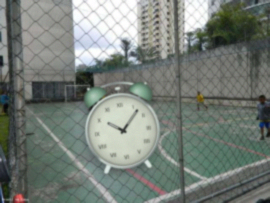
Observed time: **10:07**
